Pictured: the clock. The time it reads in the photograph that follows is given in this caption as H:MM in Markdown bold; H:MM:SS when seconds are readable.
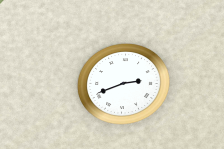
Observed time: **2:41**
